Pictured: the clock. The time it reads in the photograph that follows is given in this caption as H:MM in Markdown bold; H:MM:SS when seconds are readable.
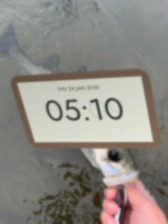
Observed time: **5:10**
